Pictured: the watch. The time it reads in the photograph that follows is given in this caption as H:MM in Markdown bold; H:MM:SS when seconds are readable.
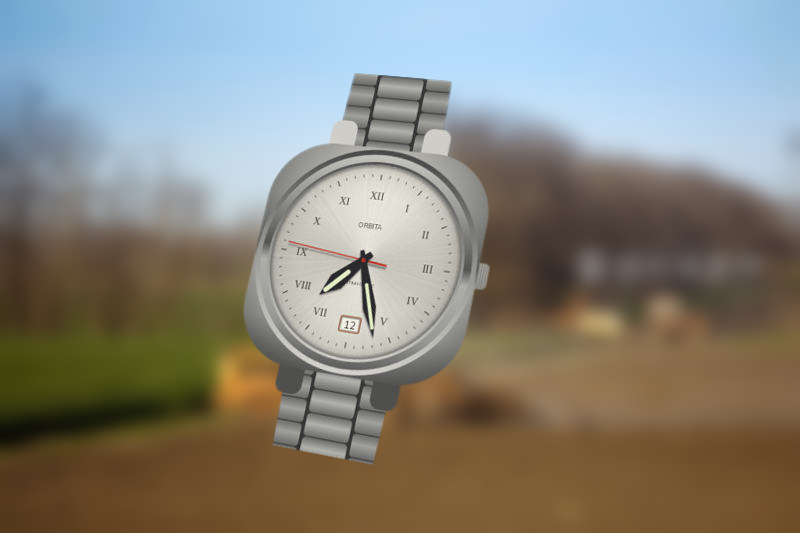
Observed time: **7:26:46**
